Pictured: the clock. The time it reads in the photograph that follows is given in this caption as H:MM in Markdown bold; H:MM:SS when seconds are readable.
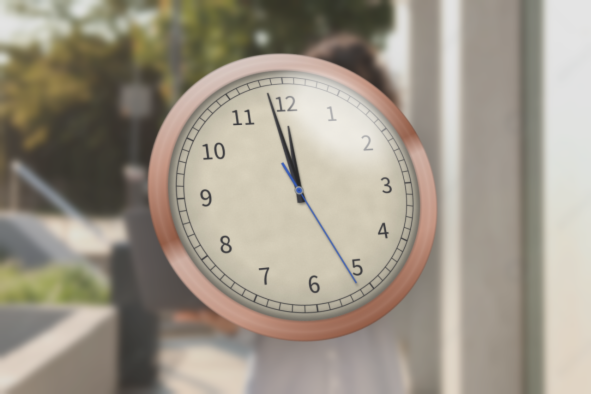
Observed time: **11:58:26**
